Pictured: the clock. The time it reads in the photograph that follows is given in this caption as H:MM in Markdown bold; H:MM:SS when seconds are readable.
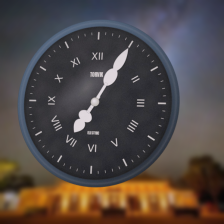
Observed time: **7:05**
